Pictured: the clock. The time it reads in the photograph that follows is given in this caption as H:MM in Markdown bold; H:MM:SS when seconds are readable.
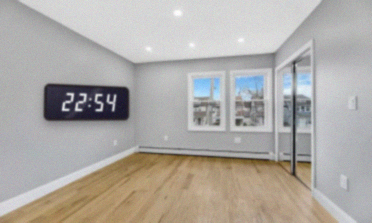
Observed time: **22:54**
